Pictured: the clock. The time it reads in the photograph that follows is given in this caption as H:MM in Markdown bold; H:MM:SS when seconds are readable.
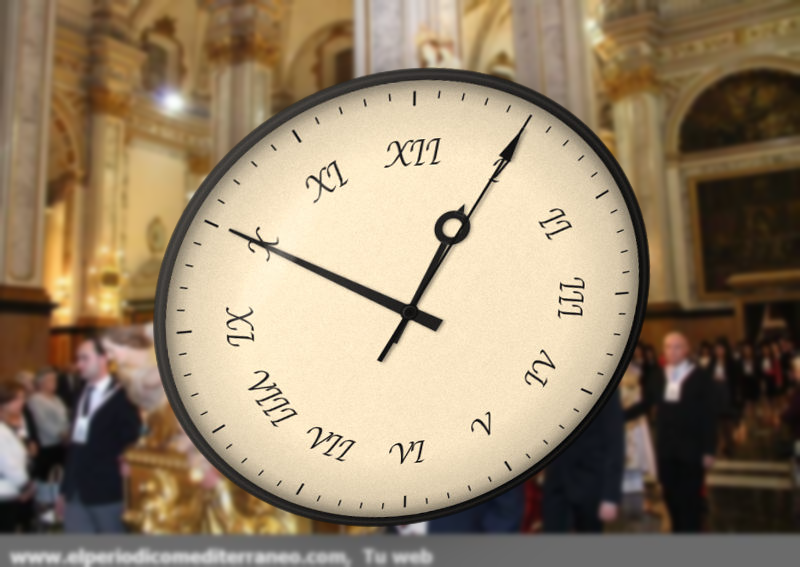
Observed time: **12:50:05**
